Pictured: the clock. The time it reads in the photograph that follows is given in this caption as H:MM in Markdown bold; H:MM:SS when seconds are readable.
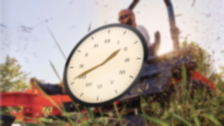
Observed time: **1:41**
